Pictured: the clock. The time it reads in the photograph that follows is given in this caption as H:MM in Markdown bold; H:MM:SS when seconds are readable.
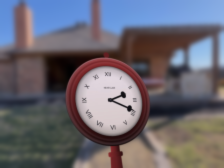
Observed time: **2:19**
